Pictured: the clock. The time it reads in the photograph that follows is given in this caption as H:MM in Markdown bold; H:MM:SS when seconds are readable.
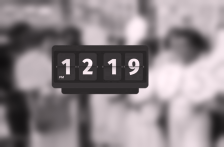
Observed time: **12:19**
